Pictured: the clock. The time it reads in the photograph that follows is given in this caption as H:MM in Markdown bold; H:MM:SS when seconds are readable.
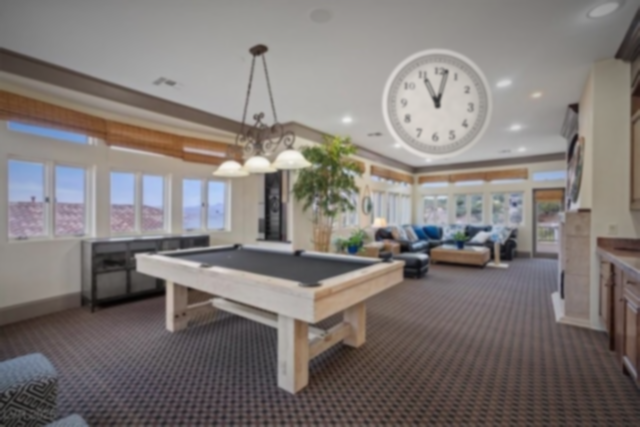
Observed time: **11:02**
